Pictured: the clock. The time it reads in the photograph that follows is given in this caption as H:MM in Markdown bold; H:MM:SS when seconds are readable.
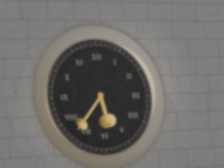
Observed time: **5:37**
